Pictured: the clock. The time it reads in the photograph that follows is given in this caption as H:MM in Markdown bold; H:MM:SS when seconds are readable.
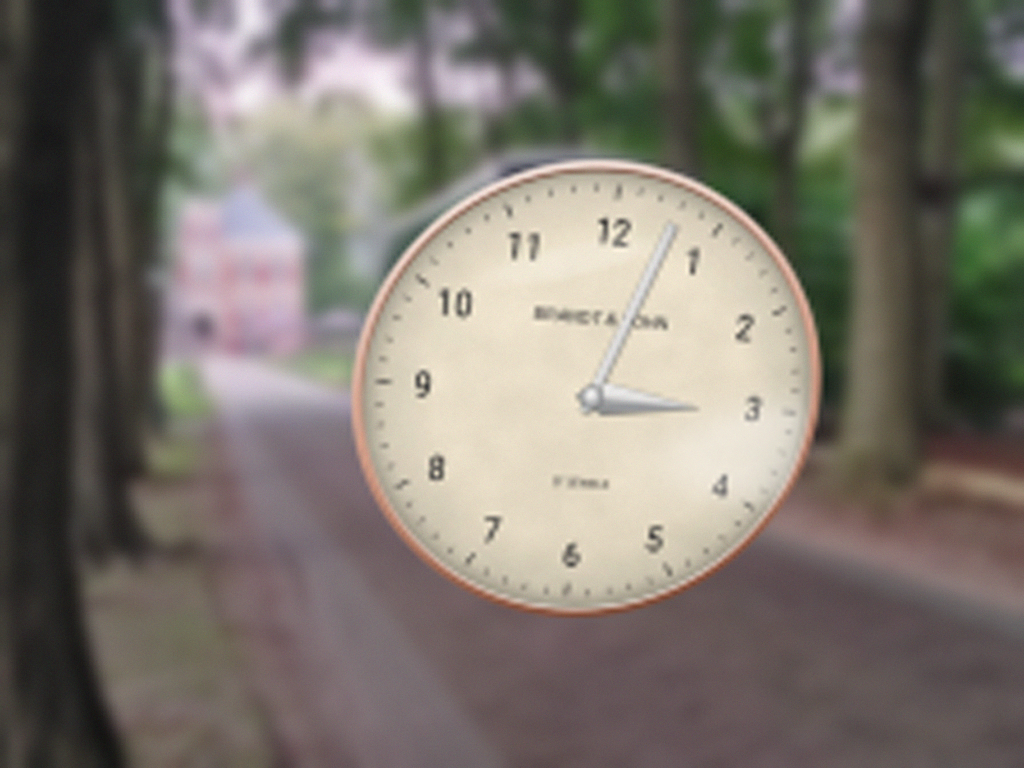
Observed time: **3:03**
